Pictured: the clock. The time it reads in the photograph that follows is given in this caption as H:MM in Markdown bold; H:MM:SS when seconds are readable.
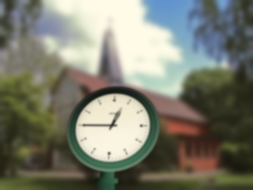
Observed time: **12:45**
